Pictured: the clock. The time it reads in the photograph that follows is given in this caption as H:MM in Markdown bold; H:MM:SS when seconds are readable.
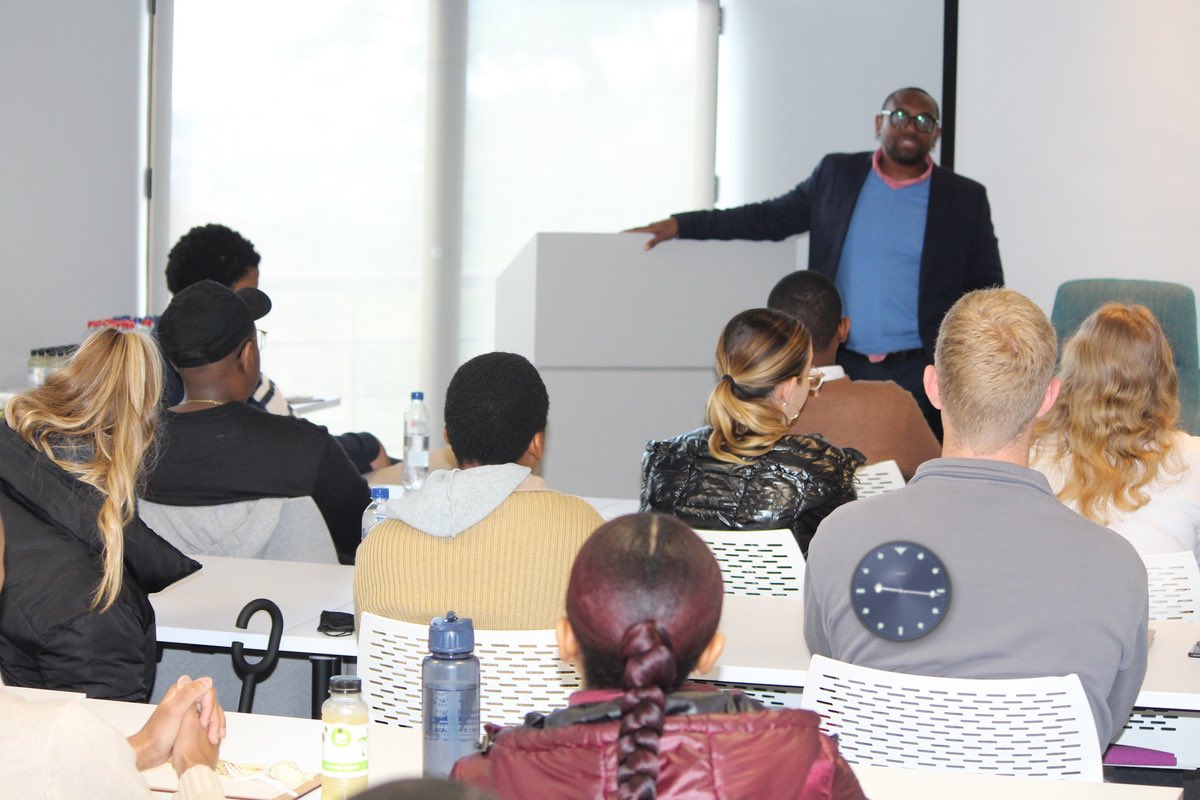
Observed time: **9:16**
